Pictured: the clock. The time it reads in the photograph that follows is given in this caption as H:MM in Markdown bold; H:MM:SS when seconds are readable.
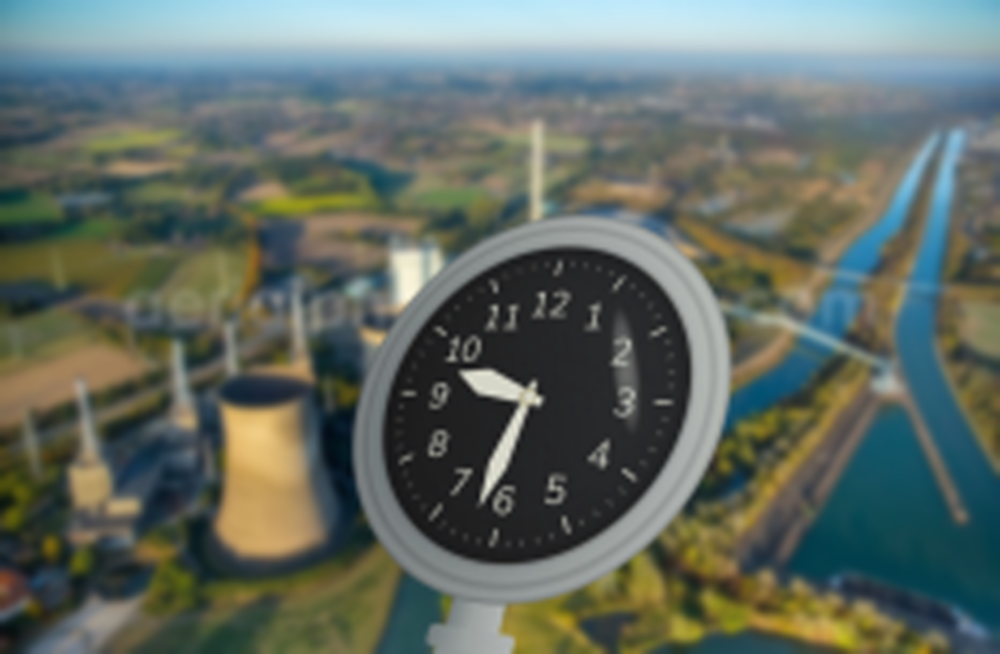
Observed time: **9:32**
